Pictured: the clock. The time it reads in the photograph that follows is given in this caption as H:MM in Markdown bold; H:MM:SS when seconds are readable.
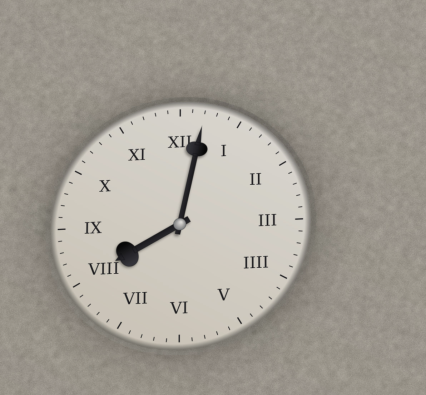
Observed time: **8:02**
